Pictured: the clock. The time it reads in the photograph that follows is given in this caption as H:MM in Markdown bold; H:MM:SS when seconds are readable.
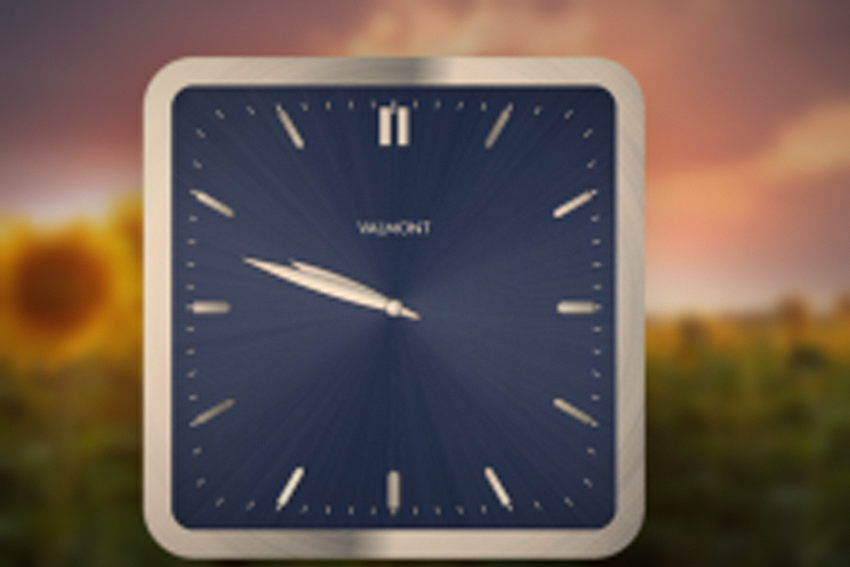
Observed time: **9:48**
